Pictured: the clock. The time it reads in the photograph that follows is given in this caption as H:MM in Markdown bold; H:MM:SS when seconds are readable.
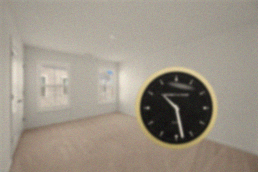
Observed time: **10:28**
